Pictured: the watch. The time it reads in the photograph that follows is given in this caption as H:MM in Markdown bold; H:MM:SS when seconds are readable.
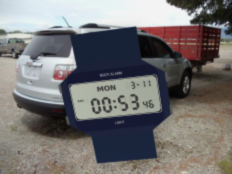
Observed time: **0:53**
